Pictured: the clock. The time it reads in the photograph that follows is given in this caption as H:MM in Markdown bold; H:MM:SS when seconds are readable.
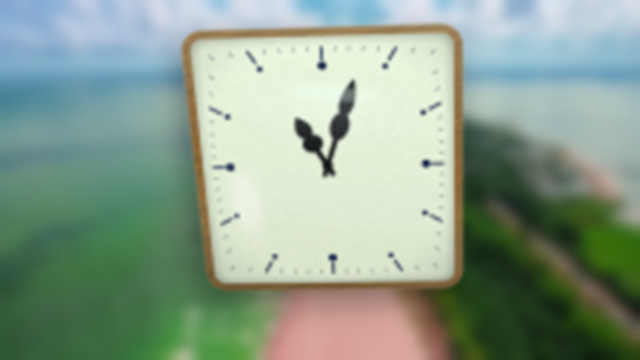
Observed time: **11:03**
